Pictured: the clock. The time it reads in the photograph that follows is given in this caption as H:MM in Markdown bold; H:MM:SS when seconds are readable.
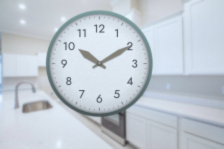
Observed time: **10:10**
